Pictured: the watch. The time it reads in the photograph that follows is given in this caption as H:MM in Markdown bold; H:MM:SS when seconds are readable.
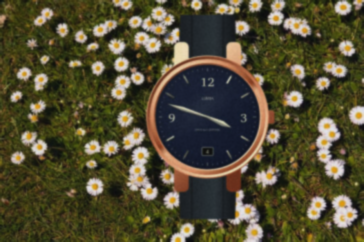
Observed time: **3:48**
